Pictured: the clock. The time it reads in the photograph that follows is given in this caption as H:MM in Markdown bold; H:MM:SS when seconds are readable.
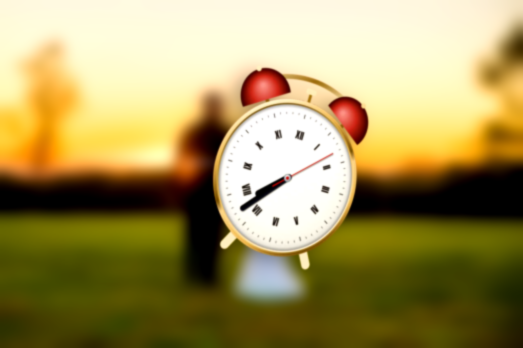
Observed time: **7:37:08**
